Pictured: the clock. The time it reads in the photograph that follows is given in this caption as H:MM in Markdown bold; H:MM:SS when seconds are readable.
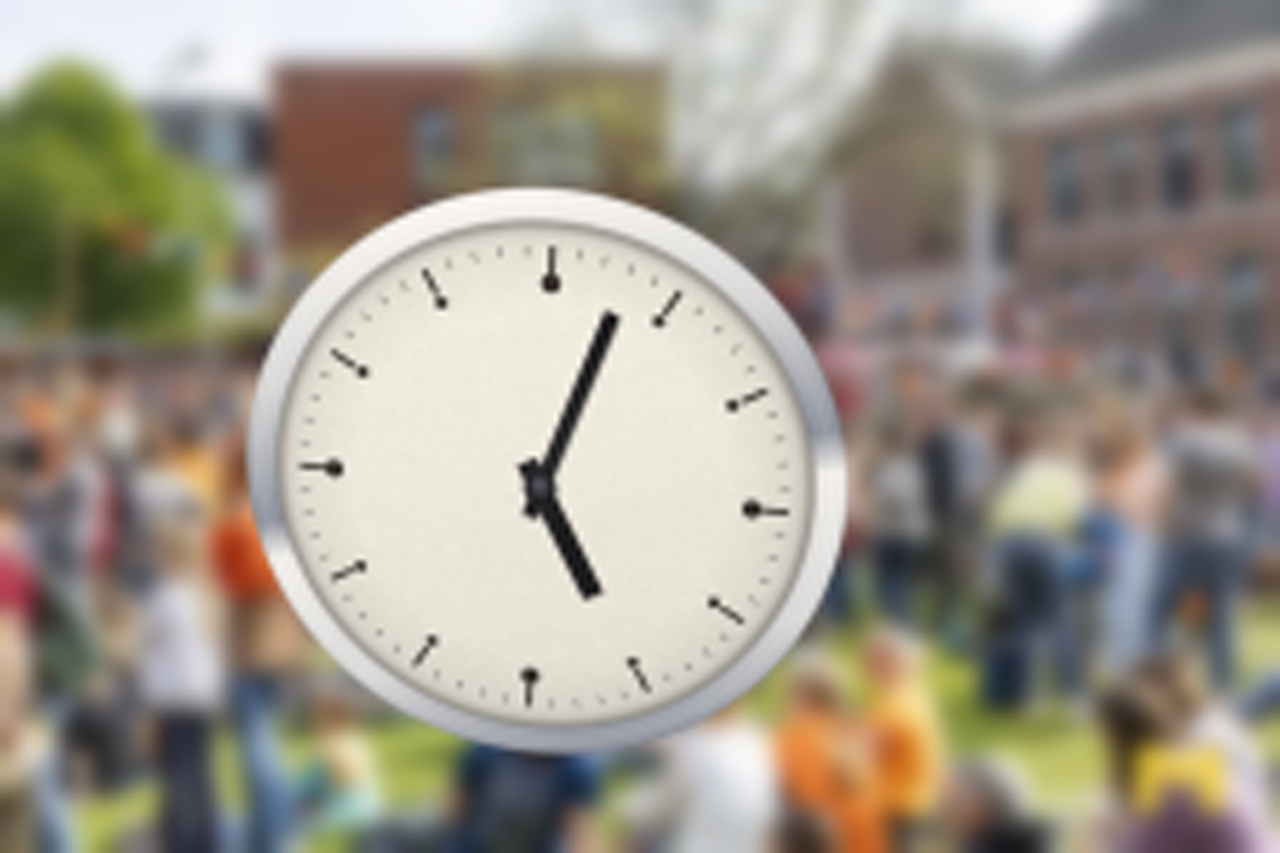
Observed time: **5:03**
